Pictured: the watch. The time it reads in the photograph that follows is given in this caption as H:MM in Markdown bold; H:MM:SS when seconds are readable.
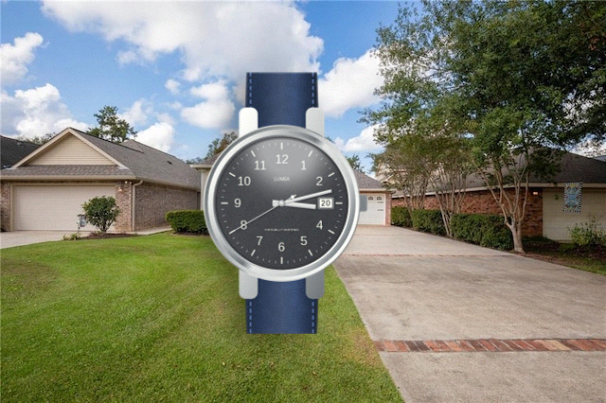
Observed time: **3:12:40**
